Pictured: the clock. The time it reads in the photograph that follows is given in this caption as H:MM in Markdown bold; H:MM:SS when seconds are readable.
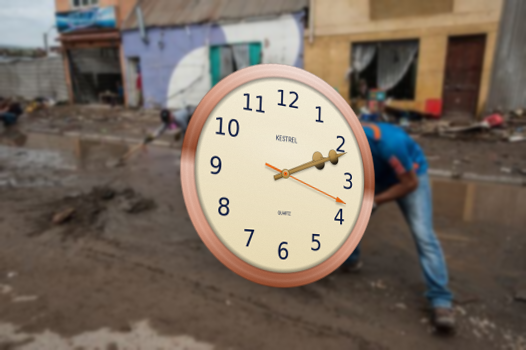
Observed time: **2:11:18**
